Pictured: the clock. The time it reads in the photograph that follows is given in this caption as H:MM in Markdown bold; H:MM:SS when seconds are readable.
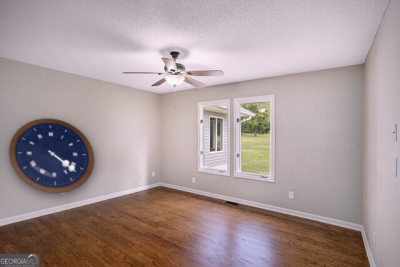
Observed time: **4:22**
